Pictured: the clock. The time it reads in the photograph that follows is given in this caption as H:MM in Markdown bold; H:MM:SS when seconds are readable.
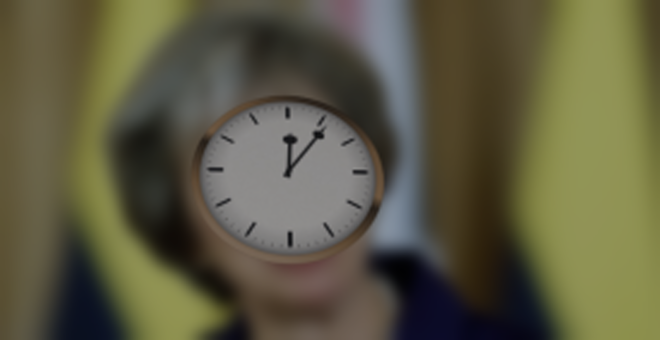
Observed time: **12:06**
